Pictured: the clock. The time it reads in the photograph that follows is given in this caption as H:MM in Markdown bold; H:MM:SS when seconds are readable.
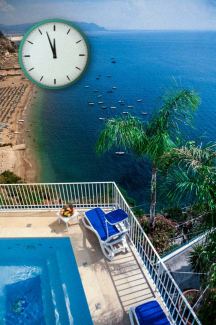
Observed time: **11:57**
